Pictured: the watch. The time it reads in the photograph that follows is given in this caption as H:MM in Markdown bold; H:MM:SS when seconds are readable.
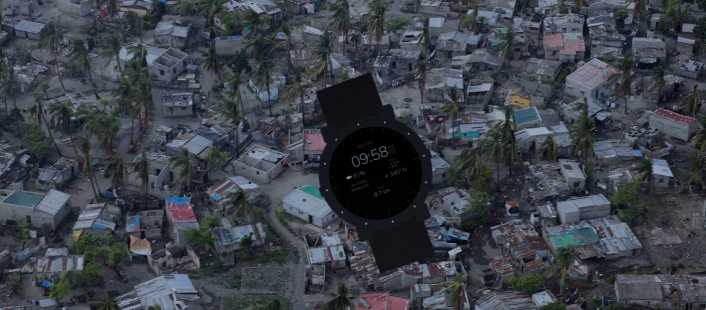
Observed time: **9:58**
